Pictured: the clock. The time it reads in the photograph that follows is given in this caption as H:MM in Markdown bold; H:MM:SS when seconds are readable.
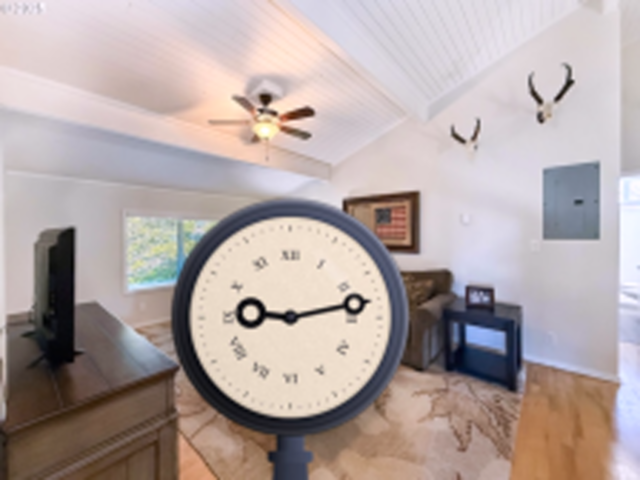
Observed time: **9:13**
